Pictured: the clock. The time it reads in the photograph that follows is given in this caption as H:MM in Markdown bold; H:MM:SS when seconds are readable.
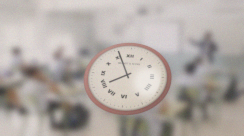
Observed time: **7:56**
